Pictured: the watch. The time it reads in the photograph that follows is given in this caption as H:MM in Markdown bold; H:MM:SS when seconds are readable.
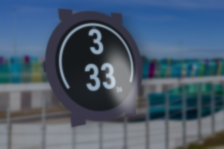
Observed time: **3:33**
